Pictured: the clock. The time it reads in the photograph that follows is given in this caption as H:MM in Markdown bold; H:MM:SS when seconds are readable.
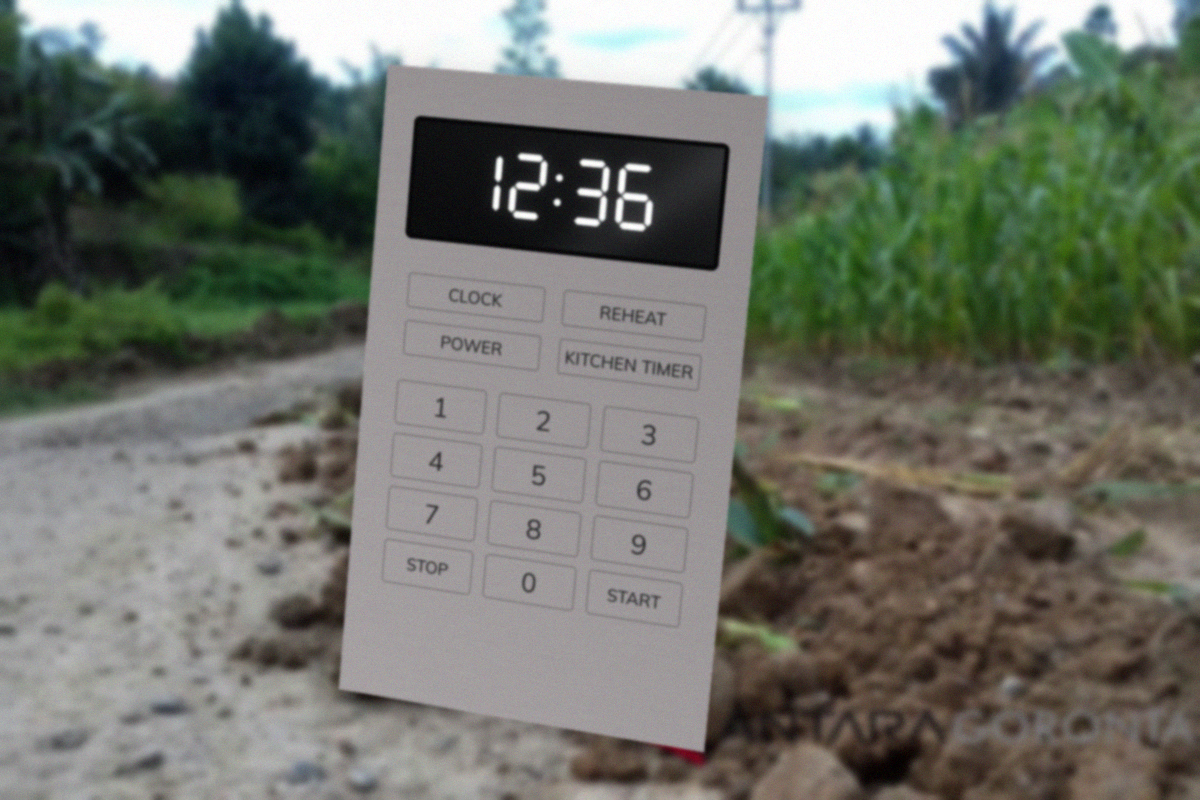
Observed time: **12:36**
